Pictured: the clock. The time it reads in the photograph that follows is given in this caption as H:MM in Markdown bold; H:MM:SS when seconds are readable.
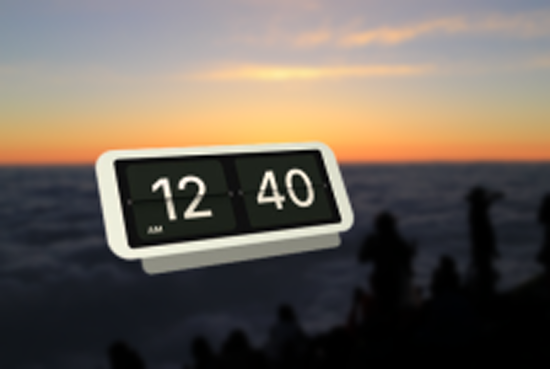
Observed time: **12:40**
